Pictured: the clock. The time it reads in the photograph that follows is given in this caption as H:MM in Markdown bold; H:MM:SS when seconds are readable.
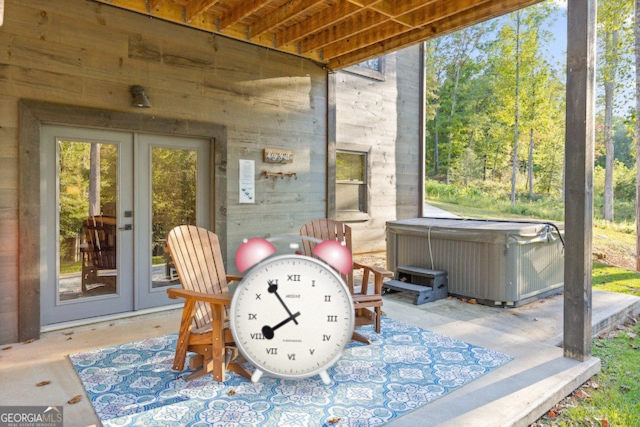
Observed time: **7:54**
